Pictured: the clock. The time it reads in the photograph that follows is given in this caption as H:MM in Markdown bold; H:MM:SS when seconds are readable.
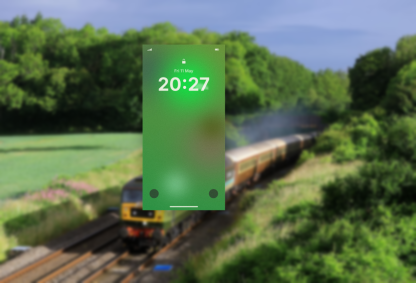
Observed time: **20:27**
